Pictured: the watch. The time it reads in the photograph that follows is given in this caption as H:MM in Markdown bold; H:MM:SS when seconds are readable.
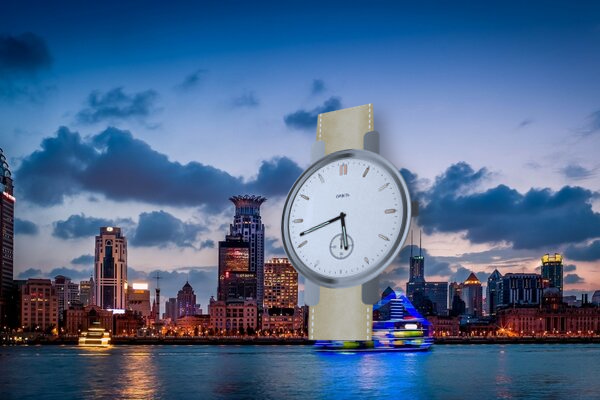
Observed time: **5:42**
